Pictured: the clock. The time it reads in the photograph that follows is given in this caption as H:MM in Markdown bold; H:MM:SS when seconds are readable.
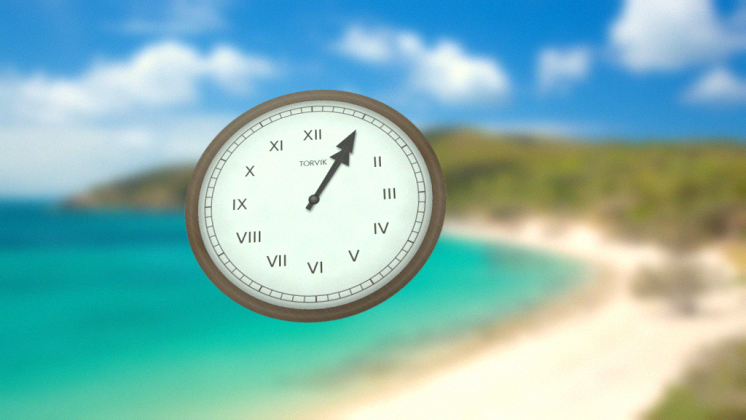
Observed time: **1:05**
